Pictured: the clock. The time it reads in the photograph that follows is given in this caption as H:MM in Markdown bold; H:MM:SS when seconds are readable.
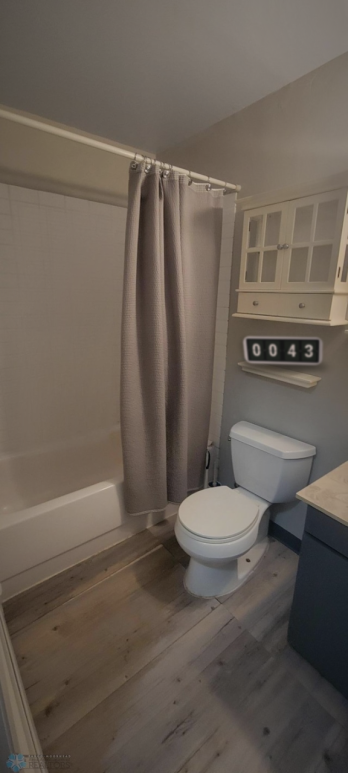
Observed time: **0:43**
